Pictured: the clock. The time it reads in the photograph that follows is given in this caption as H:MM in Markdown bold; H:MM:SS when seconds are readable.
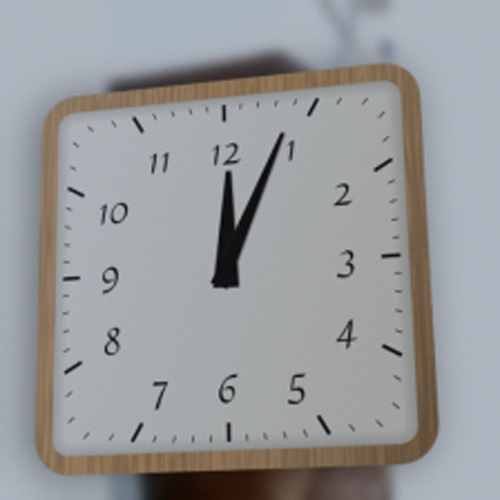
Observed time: **12:04**
